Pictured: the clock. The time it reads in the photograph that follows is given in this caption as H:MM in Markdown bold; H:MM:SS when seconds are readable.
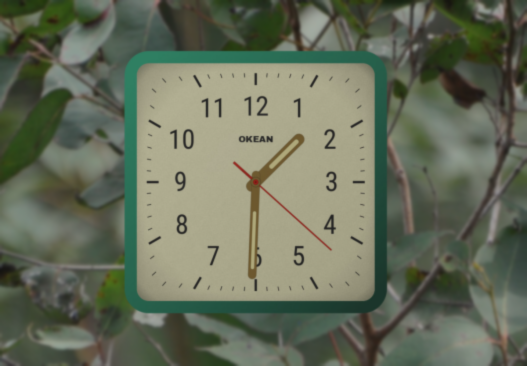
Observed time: **1:30:22**
